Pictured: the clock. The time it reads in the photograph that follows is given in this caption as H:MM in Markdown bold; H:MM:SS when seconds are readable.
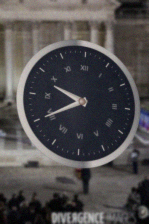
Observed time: **9:40**
